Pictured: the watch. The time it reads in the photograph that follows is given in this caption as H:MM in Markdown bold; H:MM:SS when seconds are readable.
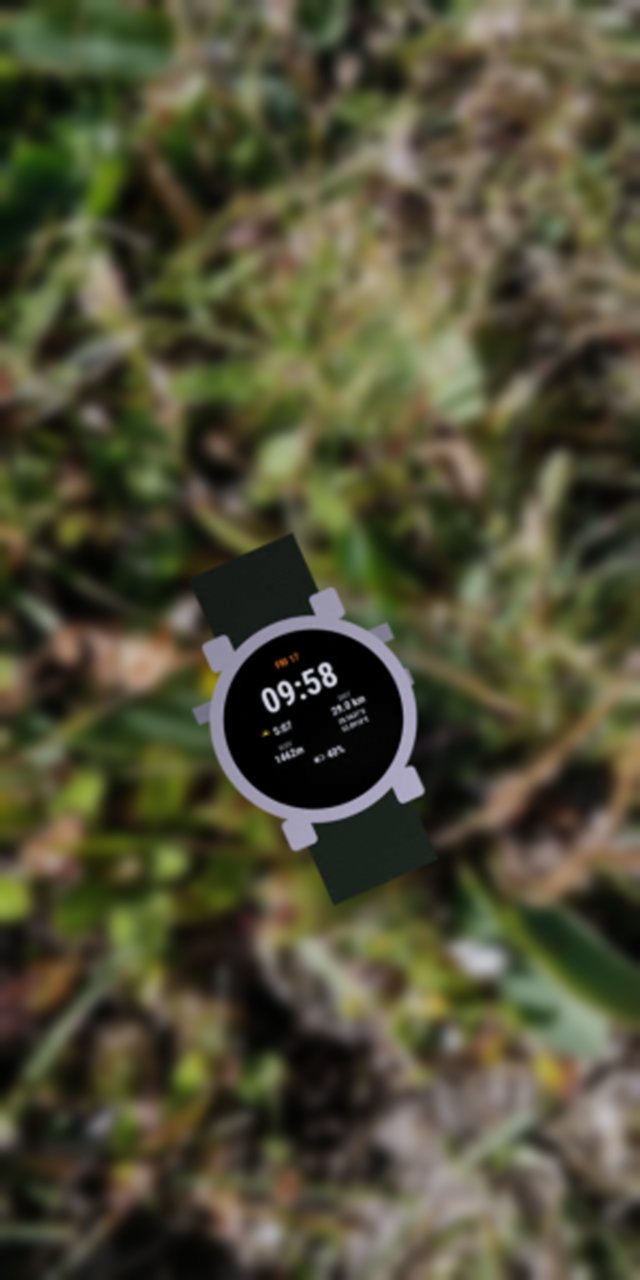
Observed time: **9:58**
